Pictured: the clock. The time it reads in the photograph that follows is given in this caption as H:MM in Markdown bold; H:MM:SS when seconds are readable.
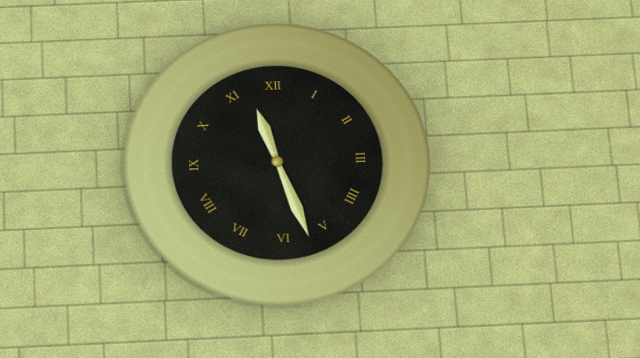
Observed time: **11:27**
